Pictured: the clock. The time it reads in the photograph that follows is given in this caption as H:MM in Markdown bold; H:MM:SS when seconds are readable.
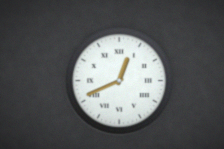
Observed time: **12:41**
